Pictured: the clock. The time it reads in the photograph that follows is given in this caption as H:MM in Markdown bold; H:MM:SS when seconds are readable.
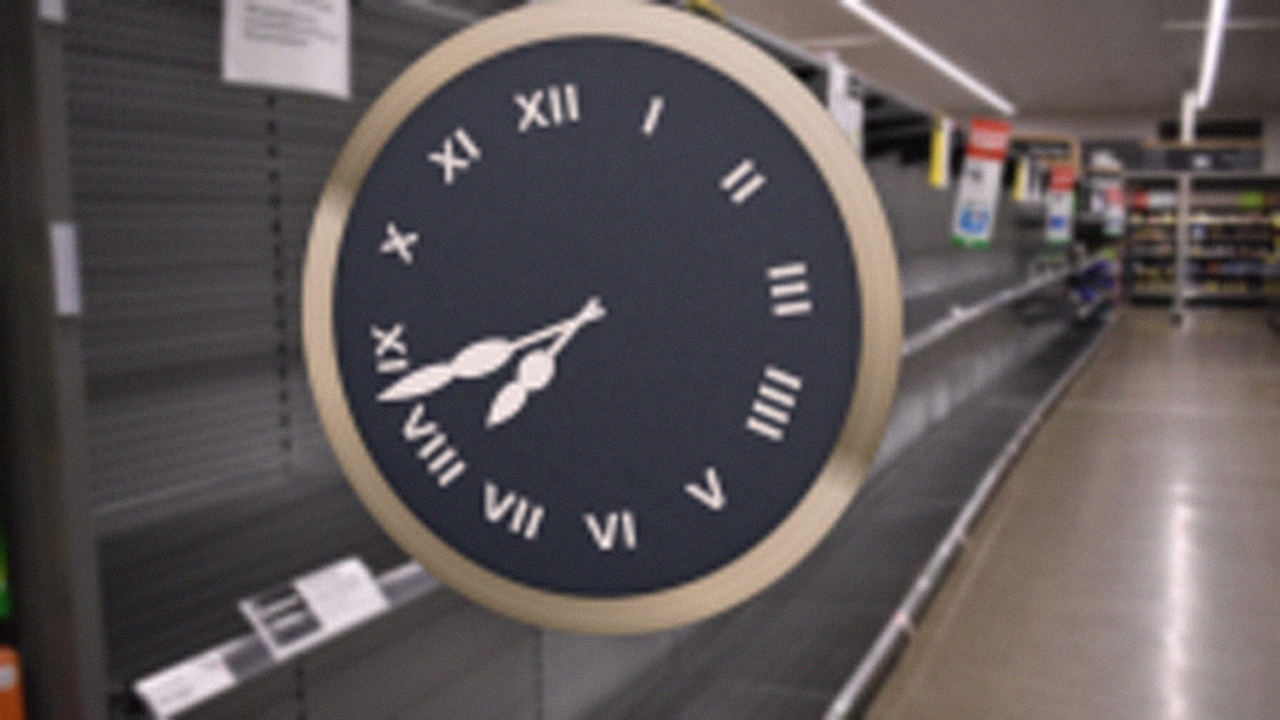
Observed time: **7:43**
